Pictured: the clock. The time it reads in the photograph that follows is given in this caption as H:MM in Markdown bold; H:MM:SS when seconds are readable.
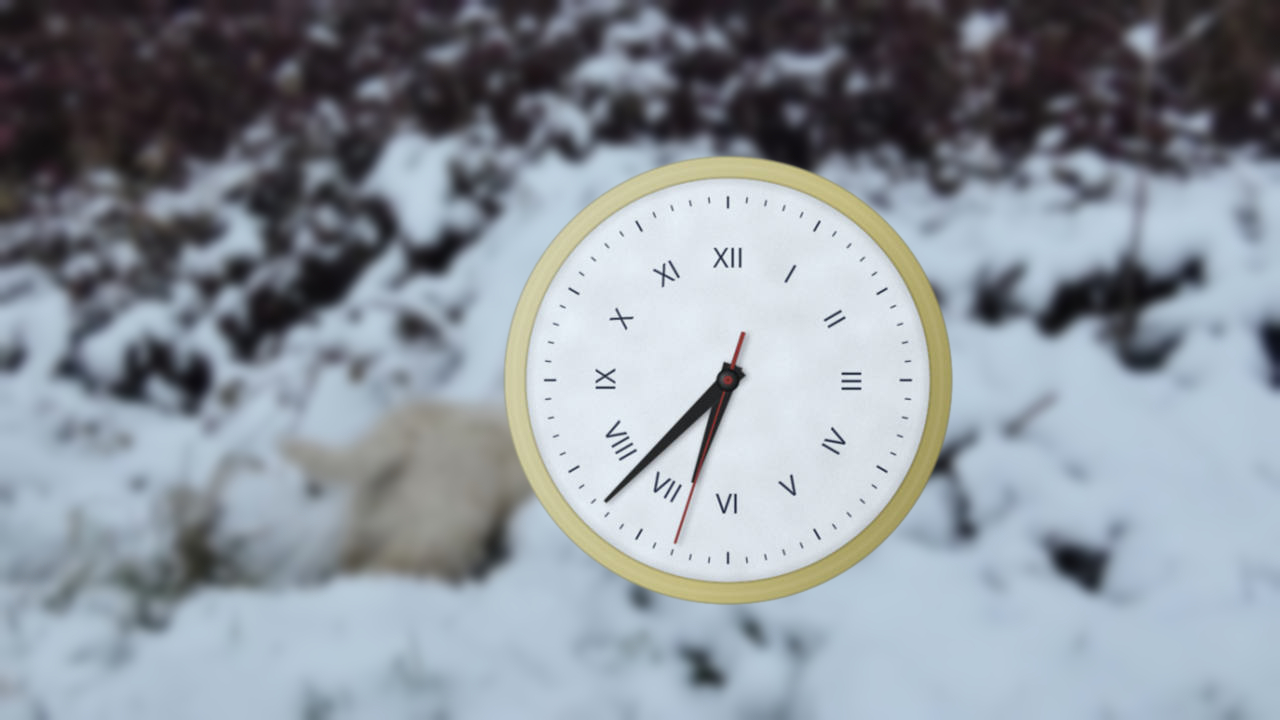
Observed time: **6:37:33**
